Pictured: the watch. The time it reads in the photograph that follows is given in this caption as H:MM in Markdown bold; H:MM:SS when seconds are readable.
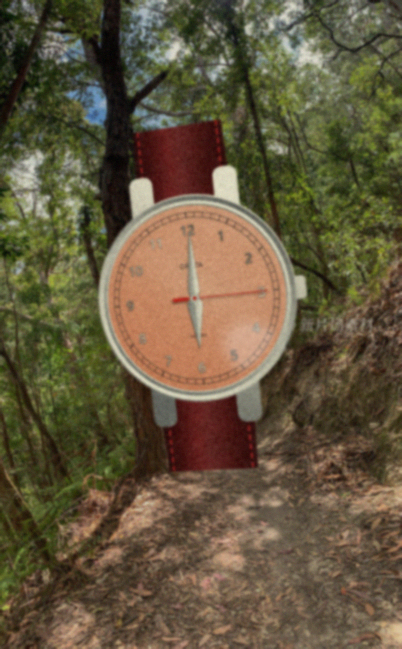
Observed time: **6:00:15**
